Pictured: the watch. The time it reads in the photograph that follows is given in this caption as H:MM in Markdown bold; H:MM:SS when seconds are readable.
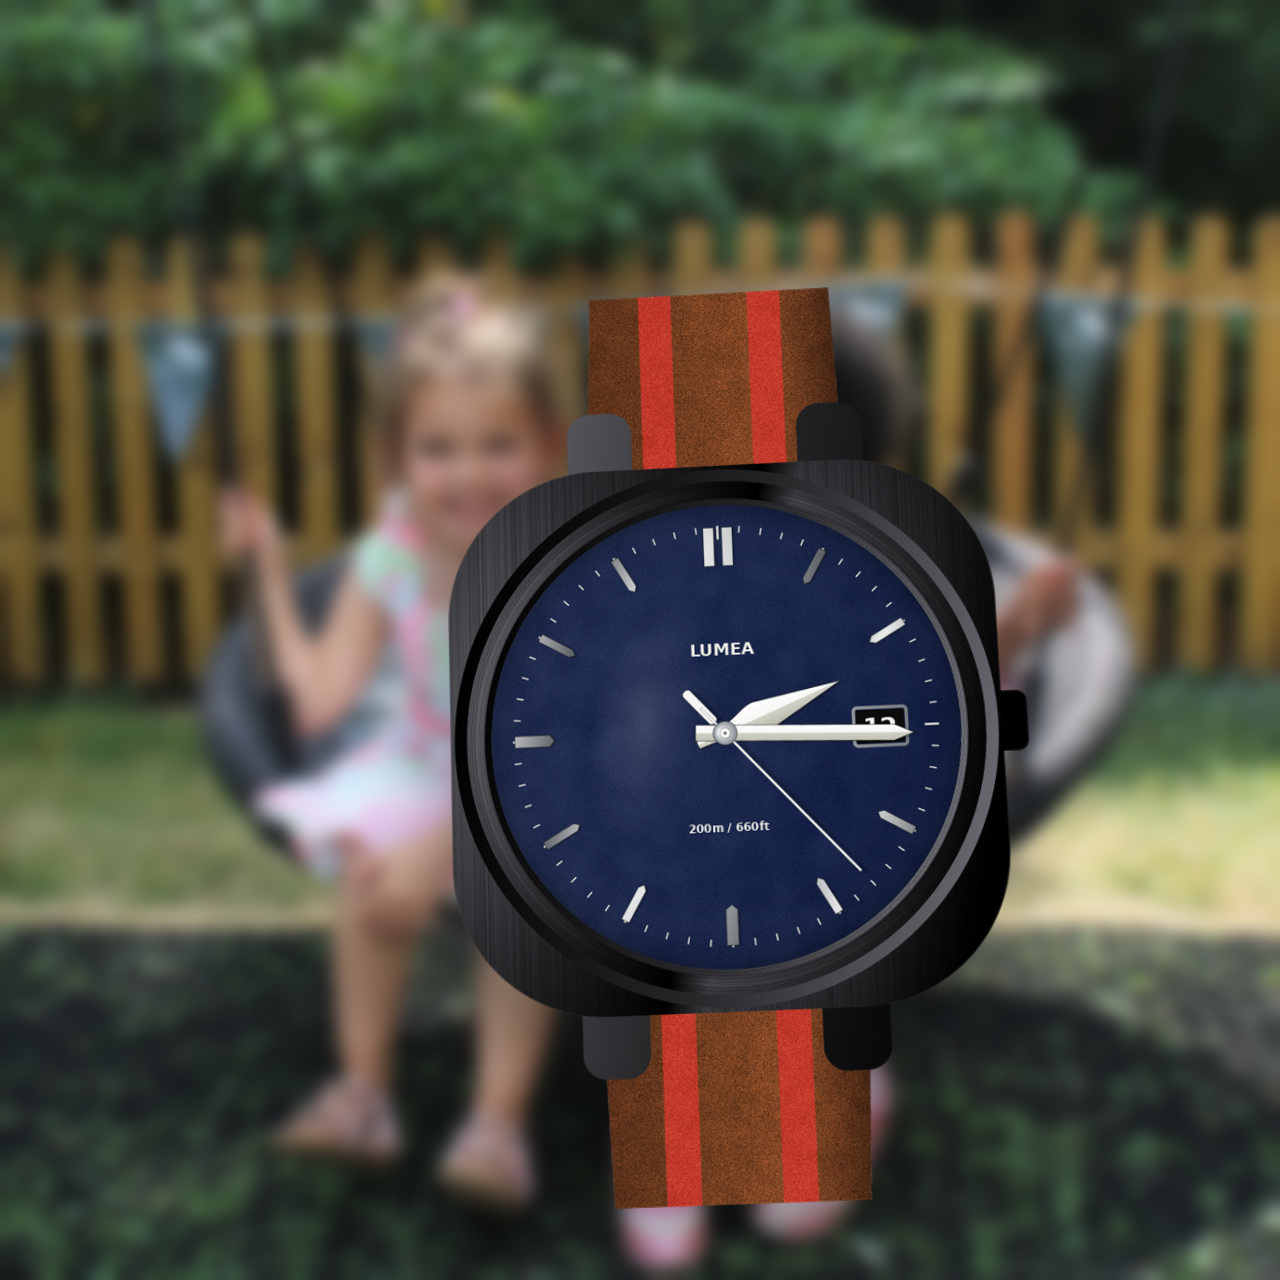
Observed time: **2:15:23**
